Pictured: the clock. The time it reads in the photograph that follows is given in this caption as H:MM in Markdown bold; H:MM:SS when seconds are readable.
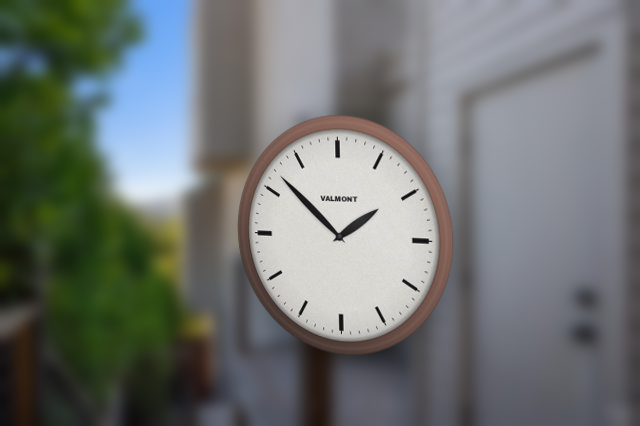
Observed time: **1:52**
